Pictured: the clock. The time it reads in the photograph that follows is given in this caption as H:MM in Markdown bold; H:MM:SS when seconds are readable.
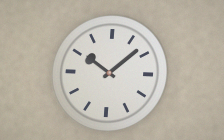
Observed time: **10:08**
